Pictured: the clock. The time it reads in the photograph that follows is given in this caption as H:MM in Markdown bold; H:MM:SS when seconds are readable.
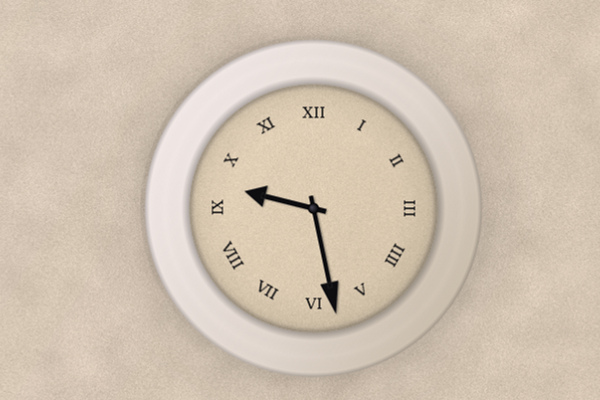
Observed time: **9:28**
